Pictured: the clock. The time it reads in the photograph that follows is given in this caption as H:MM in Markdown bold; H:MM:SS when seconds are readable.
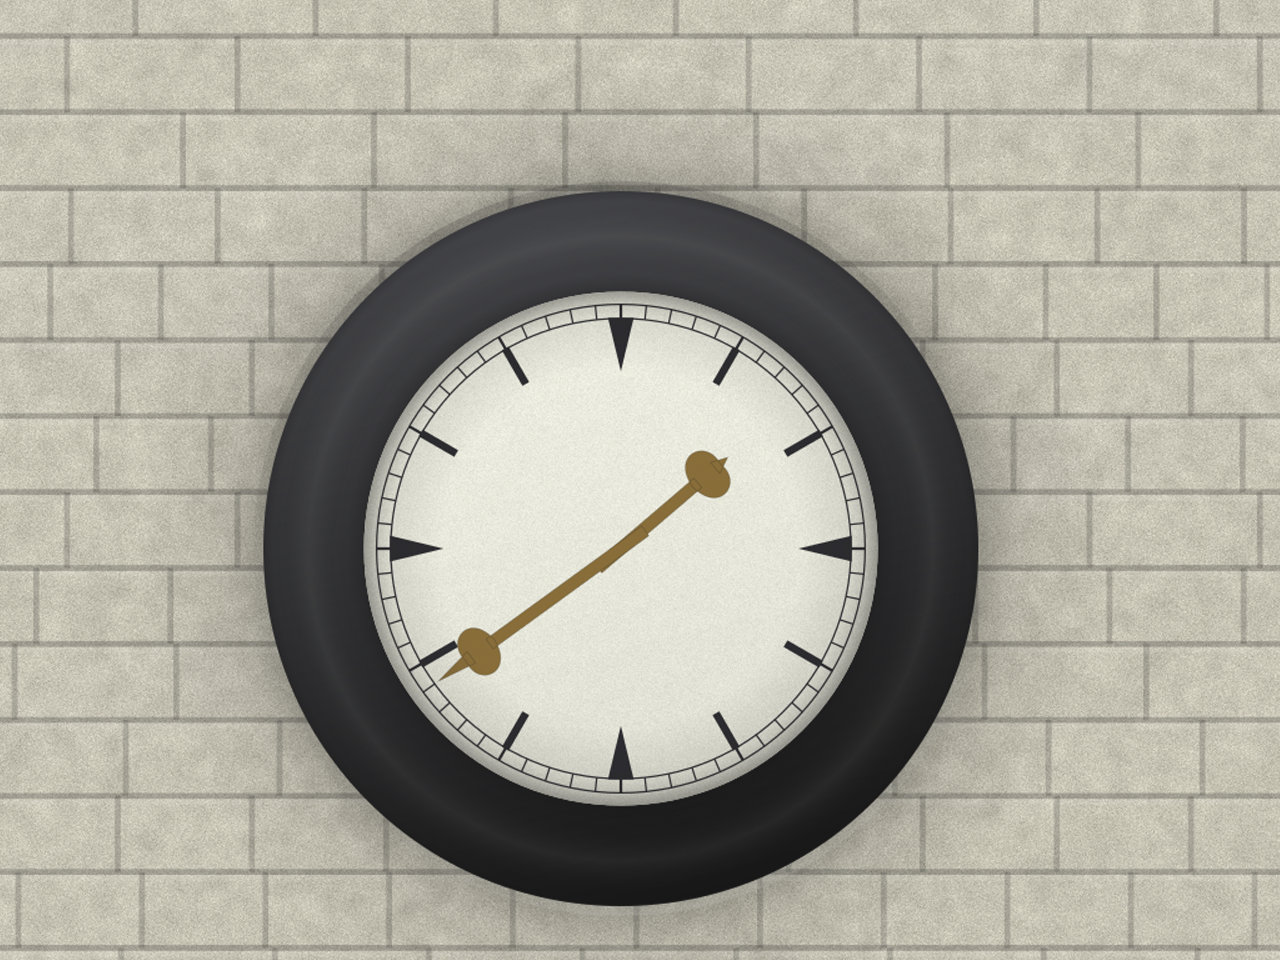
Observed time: **1:39**
